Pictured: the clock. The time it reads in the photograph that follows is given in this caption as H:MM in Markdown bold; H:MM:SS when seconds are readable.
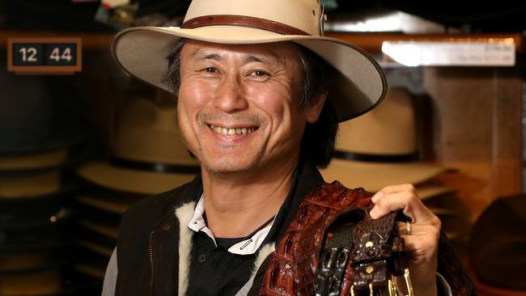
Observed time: **12:44**
